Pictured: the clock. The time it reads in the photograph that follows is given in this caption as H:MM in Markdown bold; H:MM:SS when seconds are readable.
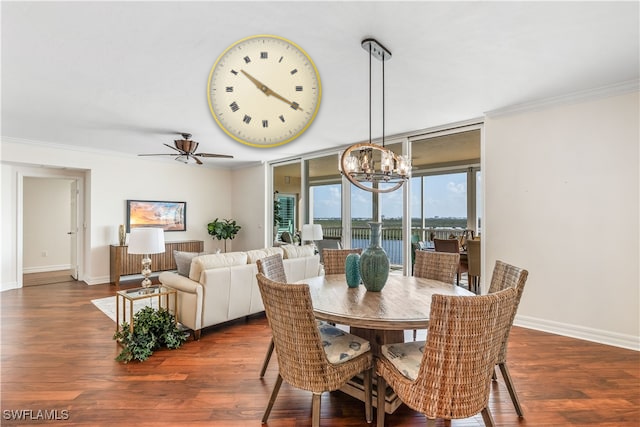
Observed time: **10:20**
